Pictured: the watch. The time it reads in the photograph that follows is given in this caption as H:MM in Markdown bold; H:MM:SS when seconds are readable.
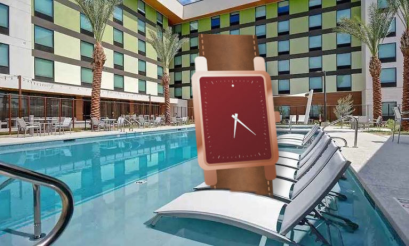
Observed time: **6:22**
